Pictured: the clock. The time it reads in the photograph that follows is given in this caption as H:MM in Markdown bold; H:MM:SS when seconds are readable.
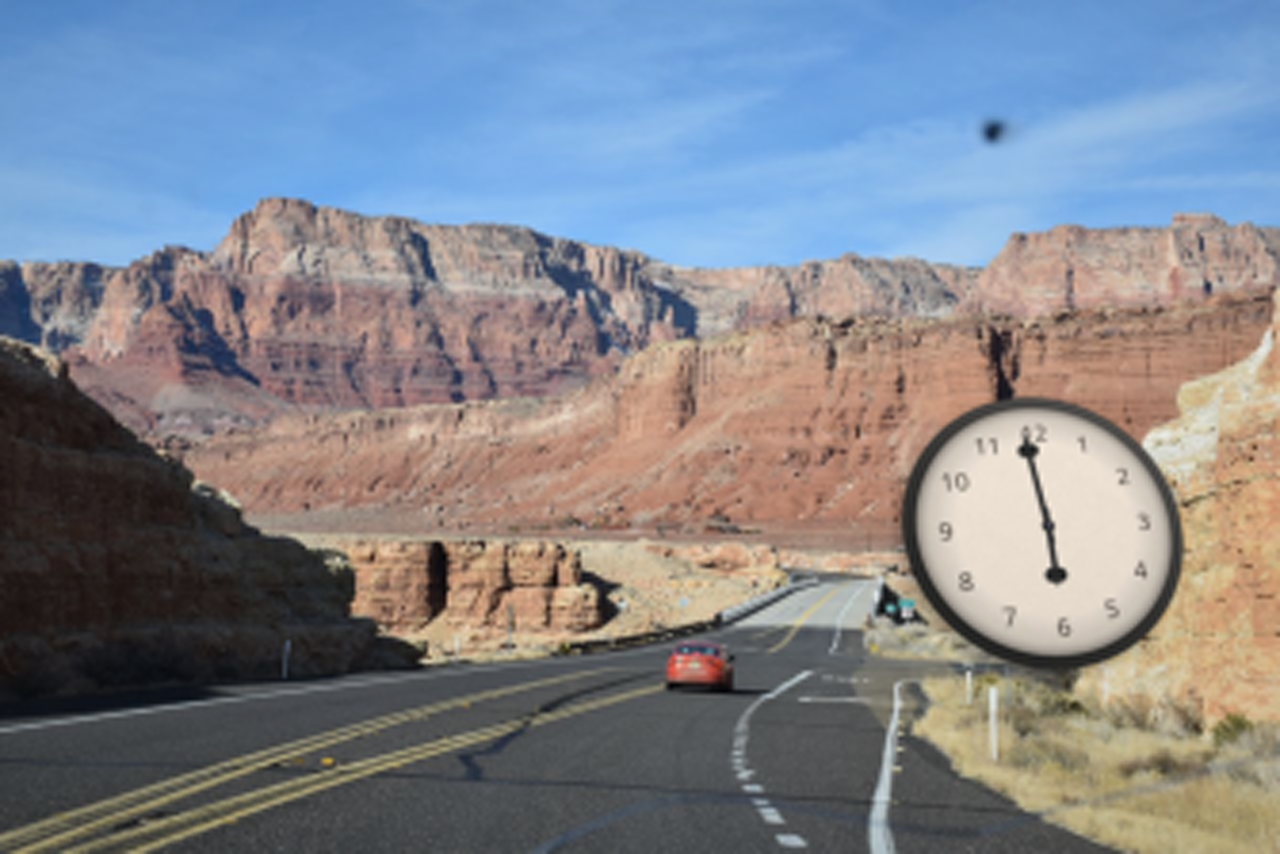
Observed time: **5:59**
